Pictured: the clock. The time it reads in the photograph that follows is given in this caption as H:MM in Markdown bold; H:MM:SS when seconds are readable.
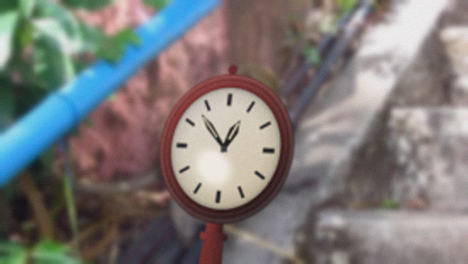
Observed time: **12:53**
